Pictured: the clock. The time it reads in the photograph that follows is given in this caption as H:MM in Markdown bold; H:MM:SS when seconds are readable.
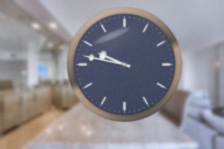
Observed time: **9:47**
